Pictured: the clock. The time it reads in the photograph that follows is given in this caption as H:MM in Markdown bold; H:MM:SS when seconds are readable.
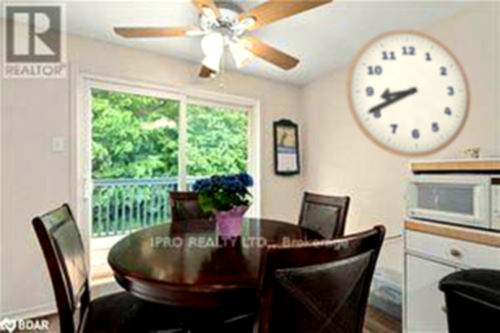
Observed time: **8:41**
